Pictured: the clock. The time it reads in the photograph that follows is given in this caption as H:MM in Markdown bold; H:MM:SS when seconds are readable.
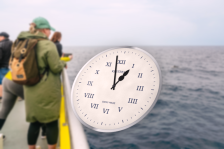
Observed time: **12:58**
